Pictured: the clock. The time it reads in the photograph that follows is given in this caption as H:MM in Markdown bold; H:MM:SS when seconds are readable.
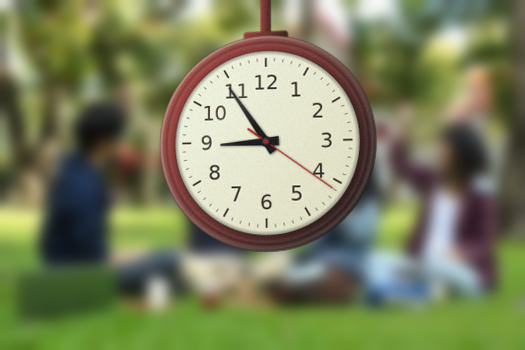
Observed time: **8:54:21**
